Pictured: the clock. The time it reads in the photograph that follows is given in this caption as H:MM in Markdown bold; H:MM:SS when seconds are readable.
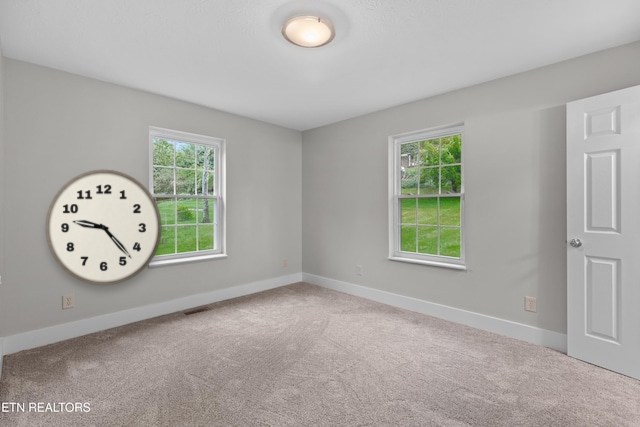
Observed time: **9:23**
